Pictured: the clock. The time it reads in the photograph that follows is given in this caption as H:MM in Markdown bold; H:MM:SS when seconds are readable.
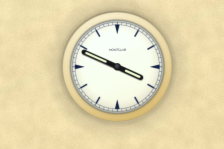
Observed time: **3:49**
